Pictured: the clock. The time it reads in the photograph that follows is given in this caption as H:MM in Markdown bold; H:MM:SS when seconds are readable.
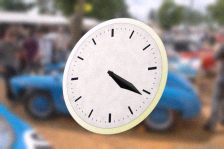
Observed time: **4:21**
